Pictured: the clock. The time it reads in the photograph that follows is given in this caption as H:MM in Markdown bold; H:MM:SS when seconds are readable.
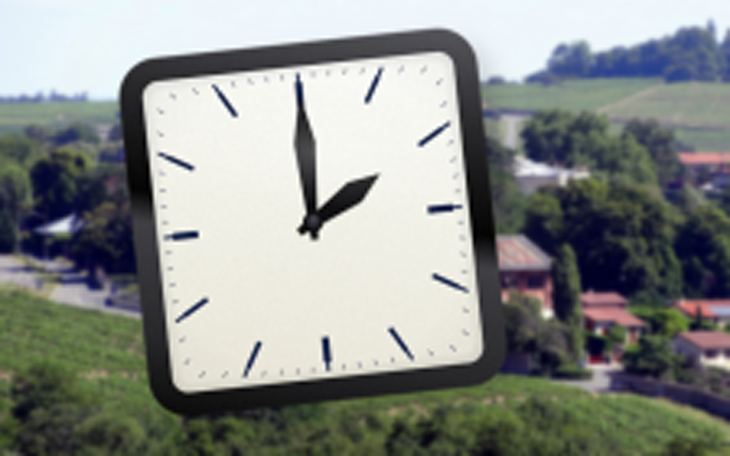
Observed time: **2:00**
